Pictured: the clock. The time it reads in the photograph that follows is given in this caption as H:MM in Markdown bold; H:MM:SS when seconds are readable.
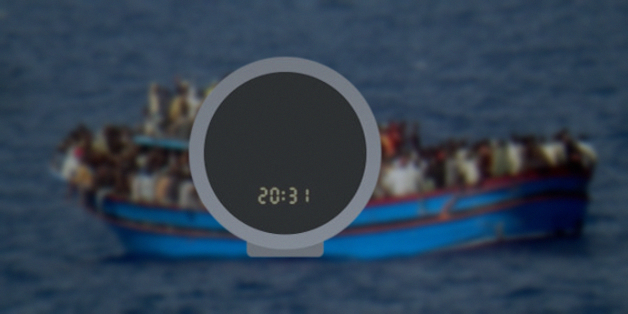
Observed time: **20:31**
